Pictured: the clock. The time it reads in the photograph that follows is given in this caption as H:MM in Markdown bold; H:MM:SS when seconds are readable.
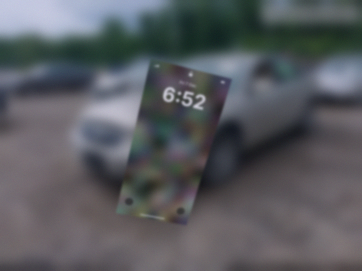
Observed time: **6:52**
